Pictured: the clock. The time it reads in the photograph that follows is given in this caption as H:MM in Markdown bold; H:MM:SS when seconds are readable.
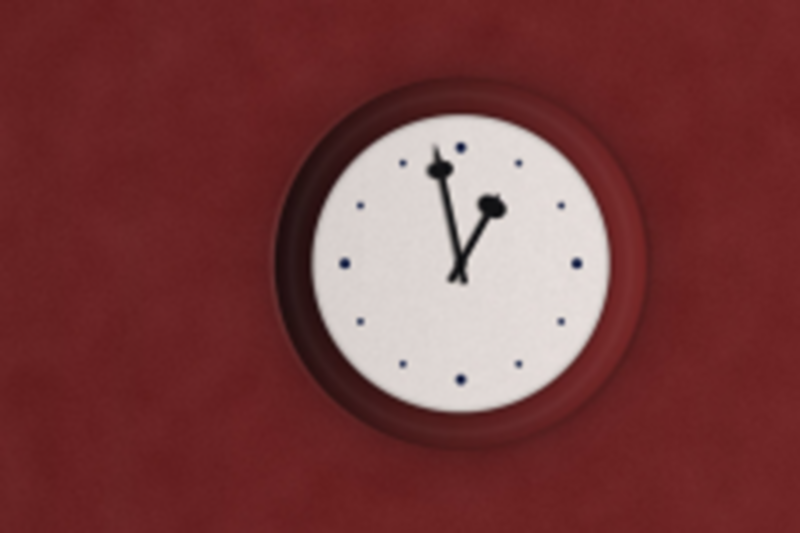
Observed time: **12:58**
